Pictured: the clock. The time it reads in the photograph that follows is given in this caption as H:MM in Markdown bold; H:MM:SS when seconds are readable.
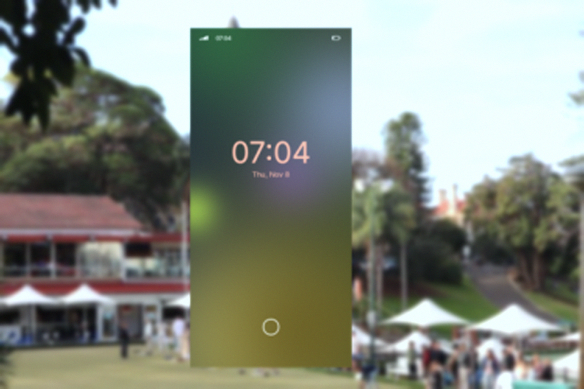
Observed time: **7:04**
